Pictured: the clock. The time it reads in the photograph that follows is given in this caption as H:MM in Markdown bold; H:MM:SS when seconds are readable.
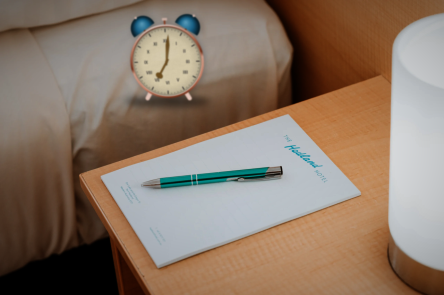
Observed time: **7:01**
